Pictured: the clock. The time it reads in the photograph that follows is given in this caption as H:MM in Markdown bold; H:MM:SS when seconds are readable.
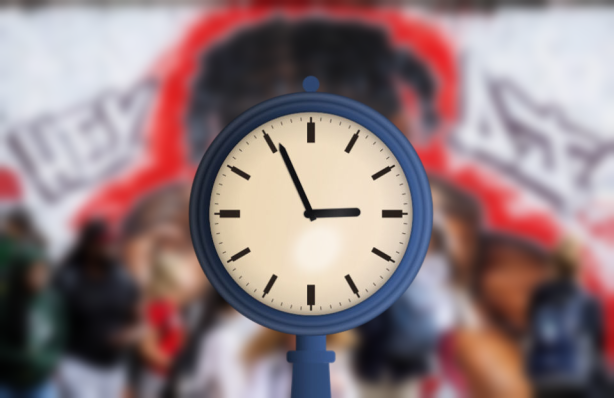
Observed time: **2:56**
